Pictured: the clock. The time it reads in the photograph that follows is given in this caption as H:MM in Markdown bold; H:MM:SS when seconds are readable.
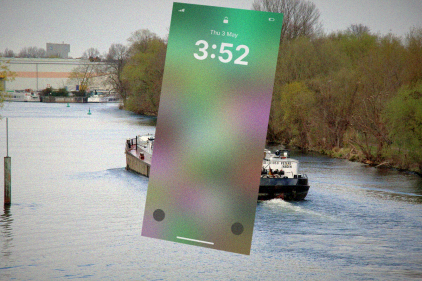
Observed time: **3:52**
